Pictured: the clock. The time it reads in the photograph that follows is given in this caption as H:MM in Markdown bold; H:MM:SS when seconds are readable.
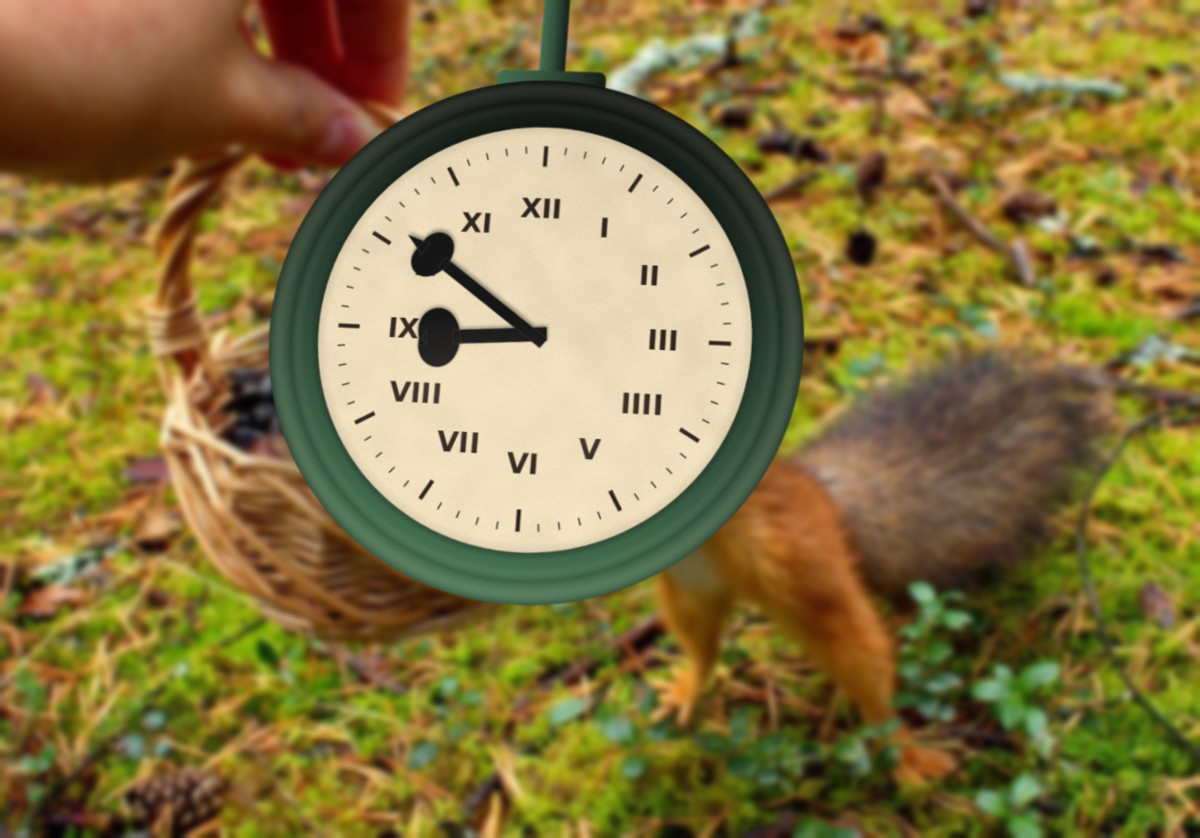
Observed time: **8:51**
